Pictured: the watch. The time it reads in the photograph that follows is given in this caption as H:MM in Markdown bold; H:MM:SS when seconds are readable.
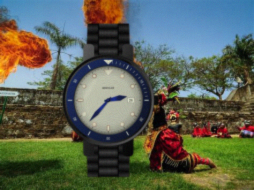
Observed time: **2:37**
